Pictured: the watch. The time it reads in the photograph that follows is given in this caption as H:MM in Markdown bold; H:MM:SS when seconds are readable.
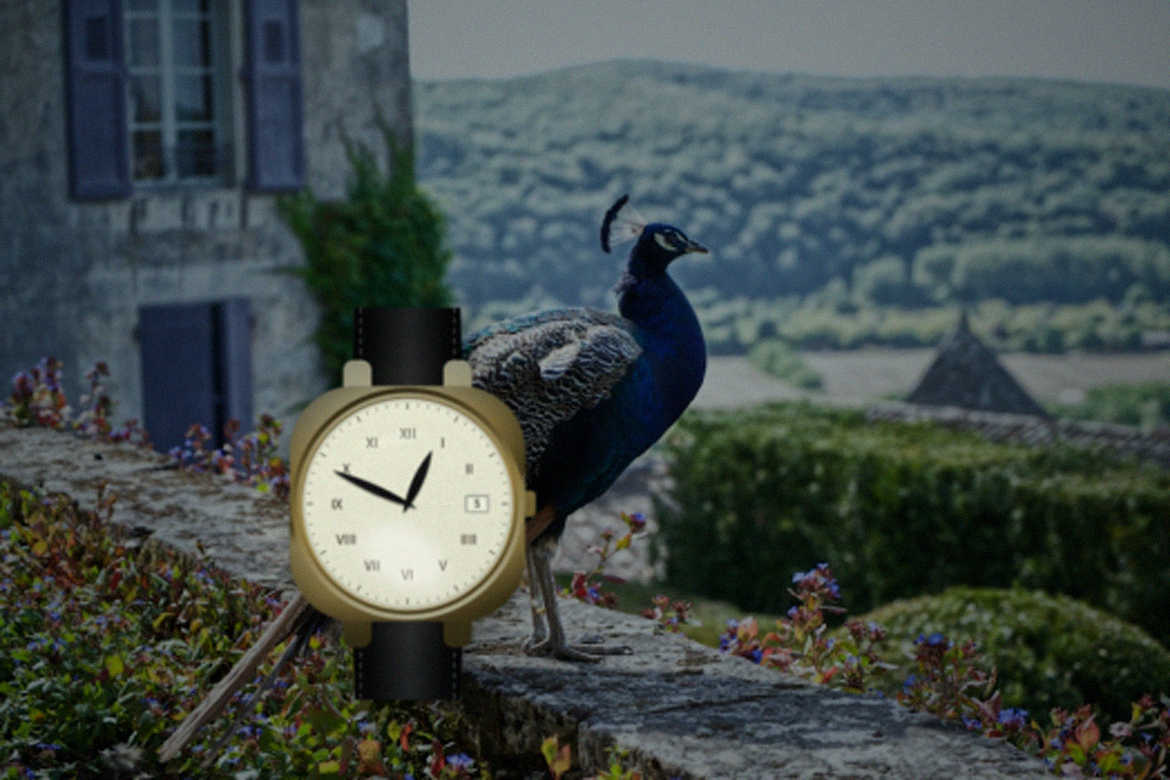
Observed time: **12:49**
